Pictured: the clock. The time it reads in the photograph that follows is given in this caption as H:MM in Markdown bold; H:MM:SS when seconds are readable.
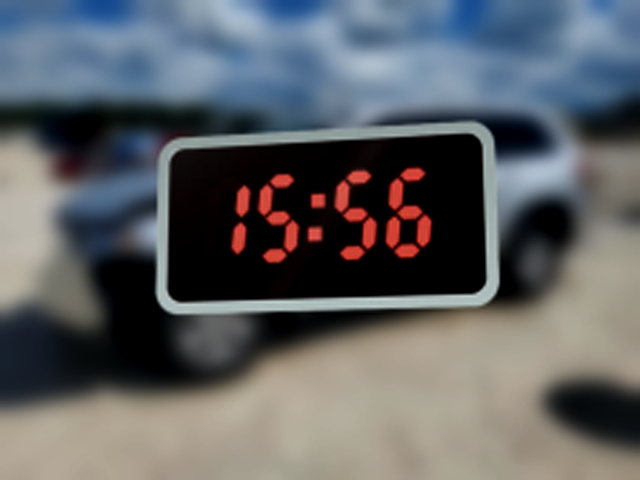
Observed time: **15:56**
